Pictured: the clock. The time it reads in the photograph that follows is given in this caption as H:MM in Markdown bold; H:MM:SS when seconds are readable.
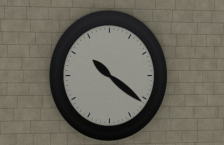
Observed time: **10:21**
